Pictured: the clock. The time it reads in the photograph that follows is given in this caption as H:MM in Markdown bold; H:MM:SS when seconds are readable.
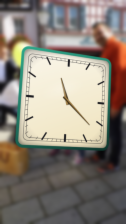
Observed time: **11:22**
